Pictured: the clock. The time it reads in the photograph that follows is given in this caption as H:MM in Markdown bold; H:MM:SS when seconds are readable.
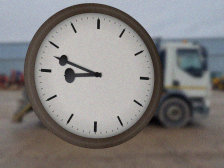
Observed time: **8:48**
